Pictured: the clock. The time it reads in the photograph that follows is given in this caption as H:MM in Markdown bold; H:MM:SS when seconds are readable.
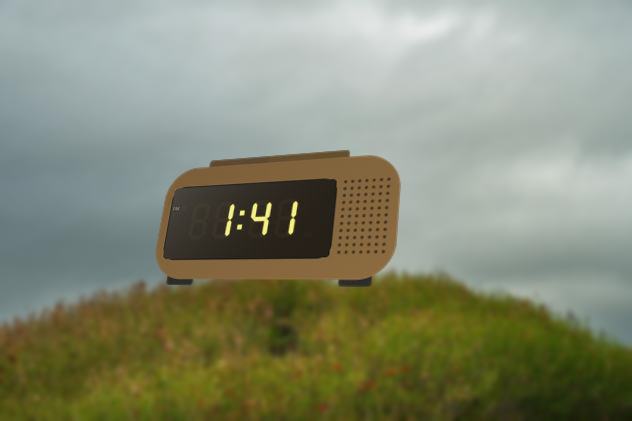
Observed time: **1:41**
